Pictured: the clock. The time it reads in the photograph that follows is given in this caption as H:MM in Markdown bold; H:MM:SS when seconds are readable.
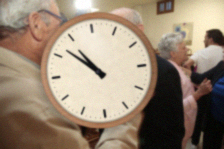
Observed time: **10:52**
